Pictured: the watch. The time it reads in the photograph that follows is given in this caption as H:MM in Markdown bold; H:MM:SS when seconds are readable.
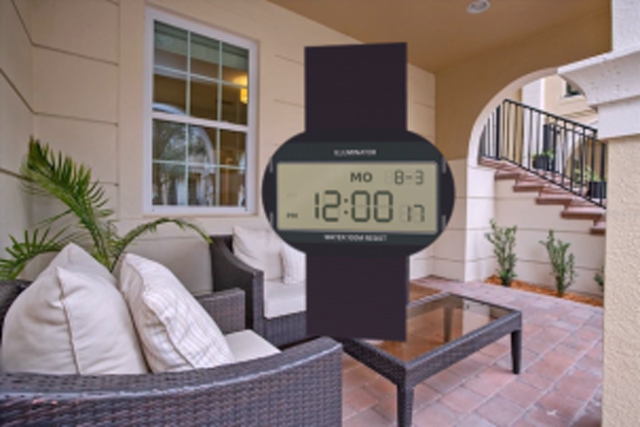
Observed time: **12:00:17**
